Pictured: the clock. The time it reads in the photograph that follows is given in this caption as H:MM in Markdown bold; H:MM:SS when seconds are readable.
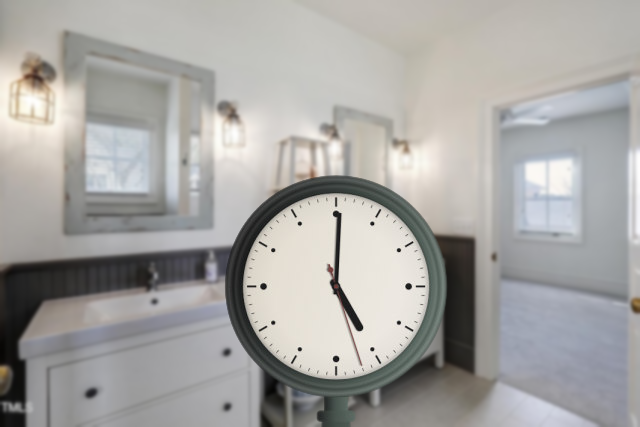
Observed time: **5:00:27**
